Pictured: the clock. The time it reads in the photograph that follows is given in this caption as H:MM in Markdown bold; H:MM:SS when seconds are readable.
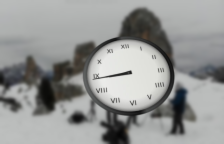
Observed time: **8:44**
